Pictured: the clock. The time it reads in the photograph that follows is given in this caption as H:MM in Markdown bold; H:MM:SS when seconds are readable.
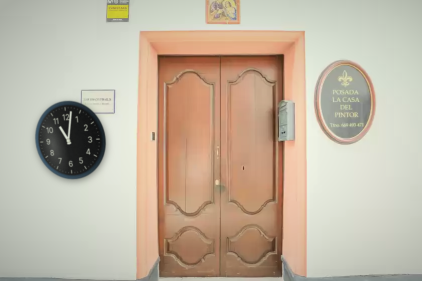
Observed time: **11:02**
